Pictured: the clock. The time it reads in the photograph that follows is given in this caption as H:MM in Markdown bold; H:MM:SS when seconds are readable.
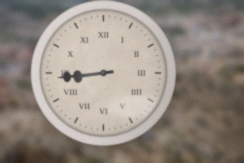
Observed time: **8:44**
